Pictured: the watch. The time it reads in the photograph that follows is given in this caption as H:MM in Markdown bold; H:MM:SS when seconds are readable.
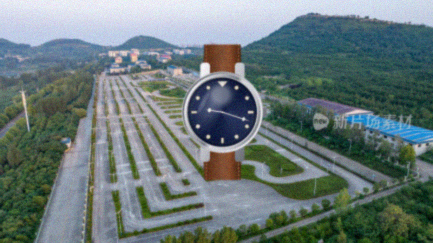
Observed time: **9:18**
